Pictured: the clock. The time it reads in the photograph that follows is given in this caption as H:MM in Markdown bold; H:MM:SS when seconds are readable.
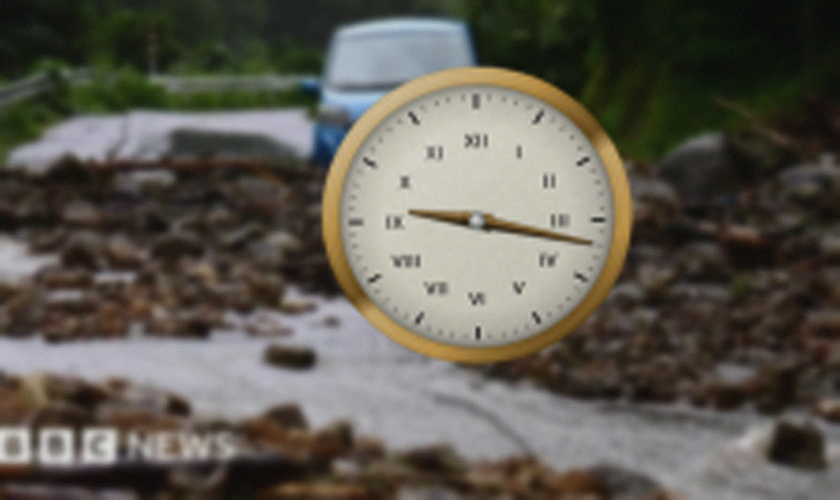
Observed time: **9:17**
